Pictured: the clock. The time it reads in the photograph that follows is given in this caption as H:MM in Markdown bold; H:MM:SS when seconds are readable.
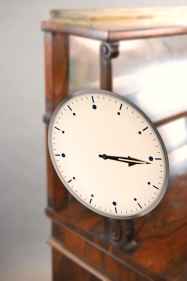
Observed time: **3:16**
